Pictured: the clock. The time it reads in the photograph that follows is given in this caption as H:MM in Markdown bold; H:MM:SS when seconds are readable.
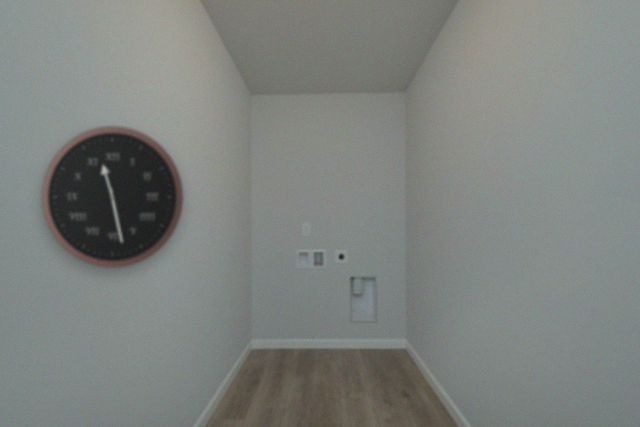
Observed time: **11:28**
